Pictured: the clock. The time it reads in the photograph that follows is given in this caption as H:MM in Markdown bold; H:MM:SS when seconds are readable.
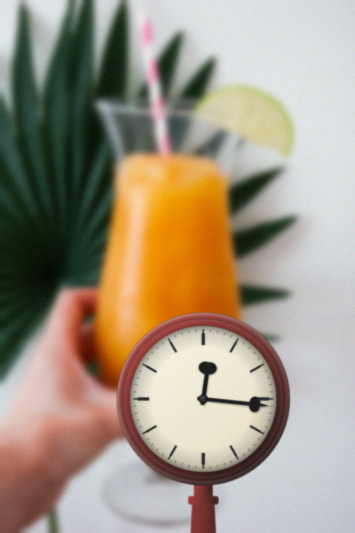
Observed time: **12:16**
